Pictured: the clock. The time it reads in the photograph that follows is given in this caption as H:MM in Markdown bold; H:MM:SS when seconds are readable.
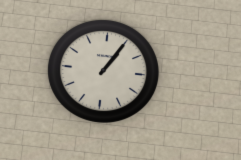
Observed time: **1:05**
